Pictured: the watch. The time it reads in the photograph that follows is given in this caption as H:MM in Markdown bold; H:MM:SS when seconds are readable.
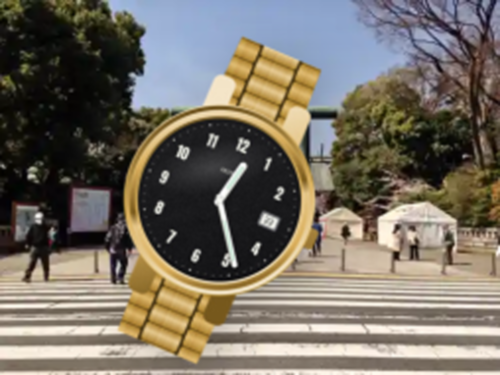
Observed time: **12:24**
